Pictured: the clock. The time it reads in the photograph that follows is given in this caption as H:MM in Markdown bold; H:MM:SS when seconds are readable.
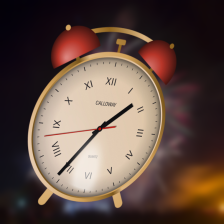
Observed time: **1:35:43**
